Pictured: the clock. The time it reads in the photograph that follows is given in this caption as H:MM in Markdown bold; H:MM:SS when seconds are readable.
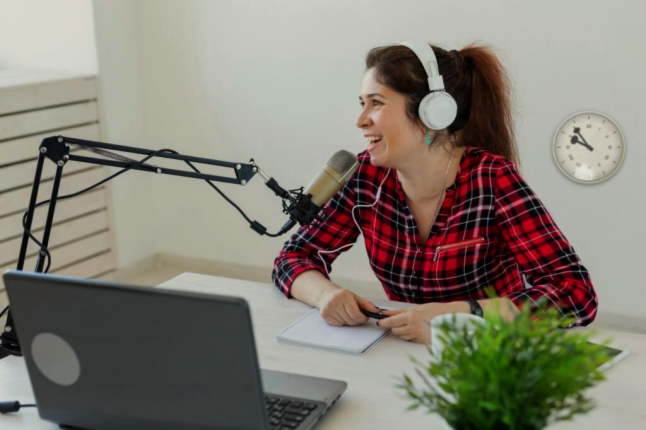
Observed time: **9:54**
